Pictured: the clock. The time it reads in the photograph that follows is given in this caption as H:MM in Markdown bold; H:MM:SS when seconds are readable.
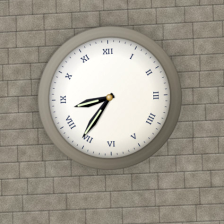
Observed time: **8:36**
